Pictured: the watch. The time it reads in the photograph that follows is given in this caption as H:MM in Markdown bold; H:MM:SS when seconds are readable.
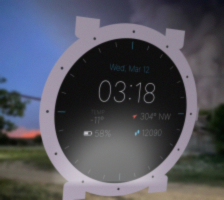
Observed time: **3:18**
